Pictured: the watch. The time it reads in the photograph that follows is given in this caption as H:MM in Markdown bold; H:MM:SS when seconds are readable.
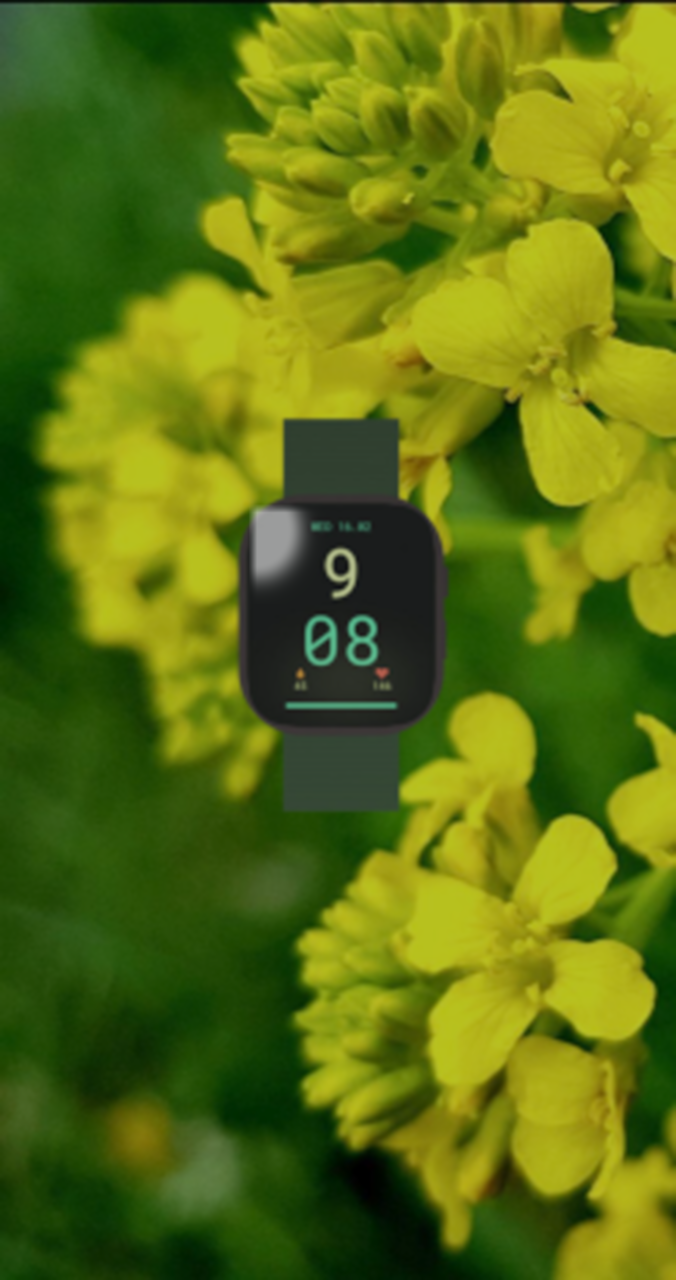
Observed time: **9:08**
